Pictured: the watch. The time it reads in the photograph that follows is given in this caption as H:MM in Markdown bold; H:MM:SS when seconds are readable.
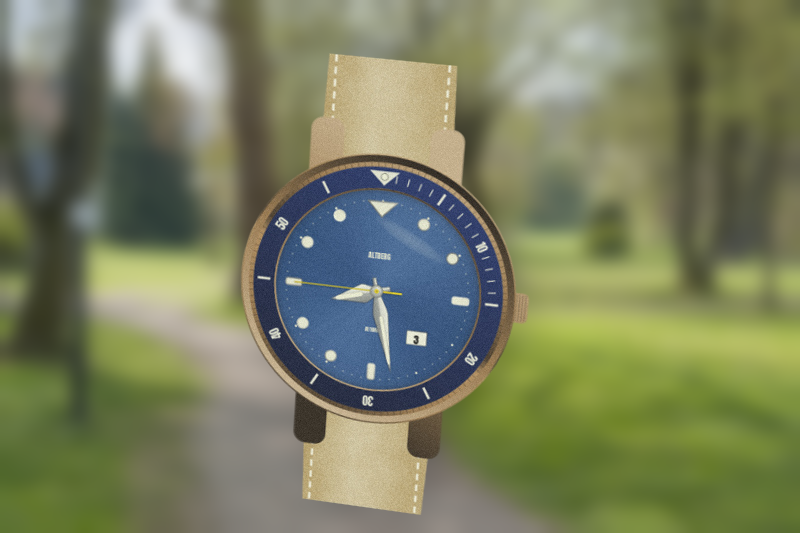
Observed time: **8:27:45**
